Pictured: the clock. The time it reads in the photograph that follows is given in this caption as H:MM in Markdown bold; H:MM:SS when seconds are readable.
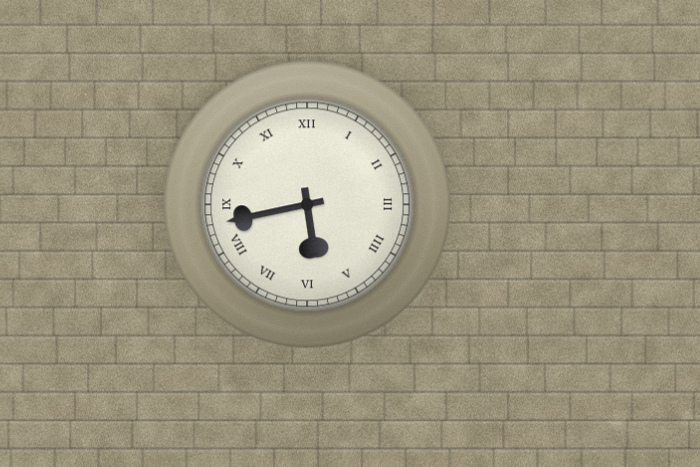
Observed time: **5:43**
